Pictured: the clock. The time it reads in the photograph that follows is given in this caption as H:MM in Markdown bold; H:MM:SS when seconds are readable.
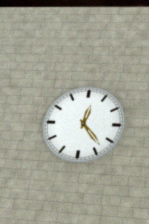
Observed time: **12:23**
